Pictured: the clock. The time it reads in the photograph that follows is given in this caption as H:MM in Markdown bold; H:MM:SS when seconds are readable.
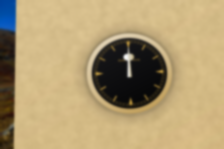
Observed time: **12:00**
